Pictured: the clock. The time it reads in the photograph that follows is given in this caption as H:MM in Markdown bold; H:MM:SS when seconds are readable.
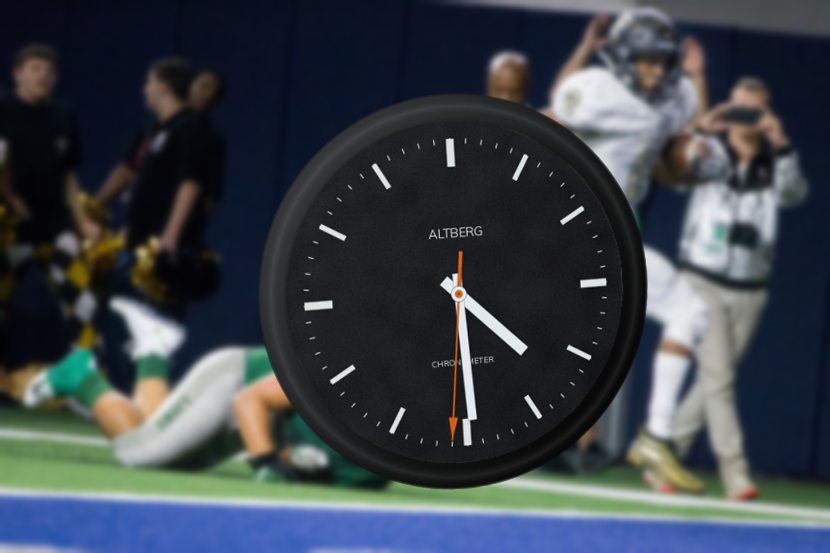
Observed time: **4:29:31**
